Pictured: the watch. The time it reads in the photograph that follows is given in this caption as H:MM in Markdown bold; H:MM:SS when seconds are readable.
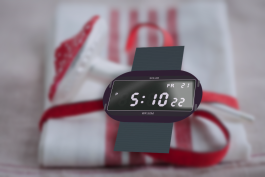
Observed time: **5:10:22**
